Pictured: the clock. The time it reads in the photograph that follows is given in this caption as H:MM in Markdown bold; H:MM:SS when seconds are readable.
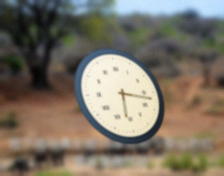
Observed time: **6:17**
